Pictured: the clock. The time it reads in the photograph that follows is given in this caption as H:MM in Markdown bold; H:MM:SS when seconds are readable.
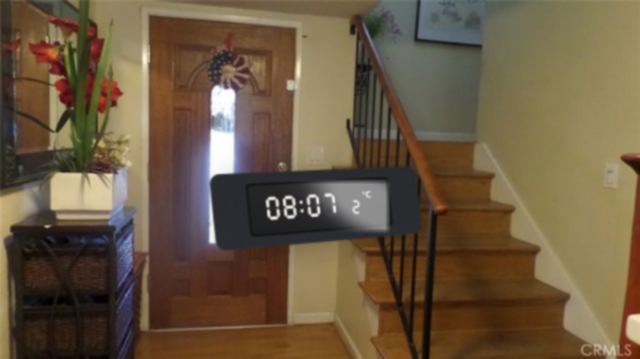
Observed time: **8:07**
